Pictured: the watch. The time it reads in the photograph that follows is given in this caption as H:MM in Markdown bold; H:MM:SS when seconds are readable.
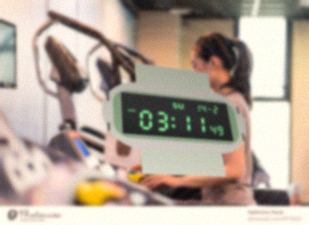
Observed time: **3:11**
